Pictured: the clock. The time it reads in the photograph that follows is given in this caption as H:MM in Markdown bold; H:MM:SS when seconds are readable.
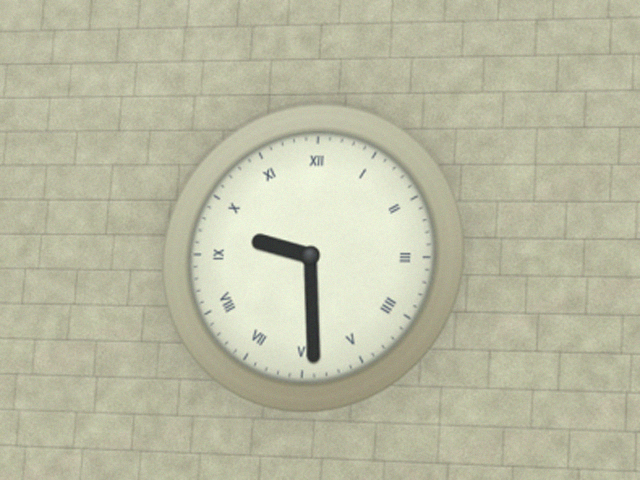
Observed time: **9:29**
